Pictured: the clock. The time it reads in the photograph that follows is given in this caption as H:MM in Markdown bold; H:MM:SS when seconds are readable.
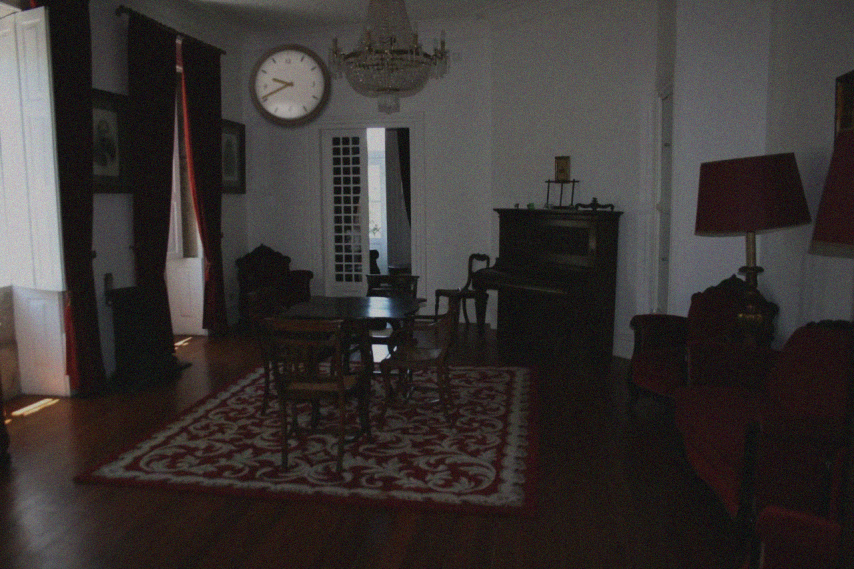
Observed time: **9:41**
